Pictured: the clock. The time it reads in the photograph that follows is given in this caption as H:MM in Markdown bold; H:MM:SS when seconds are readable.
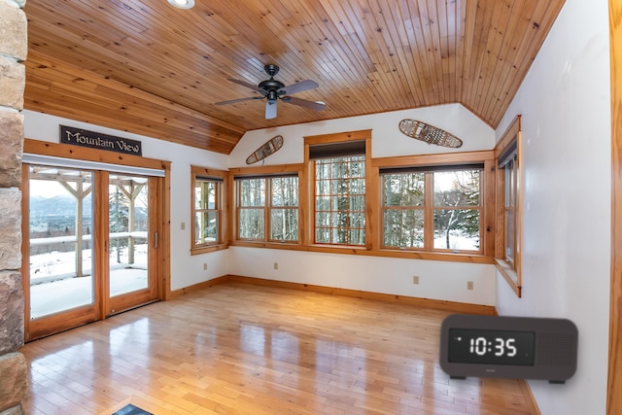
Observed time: **10:35**
